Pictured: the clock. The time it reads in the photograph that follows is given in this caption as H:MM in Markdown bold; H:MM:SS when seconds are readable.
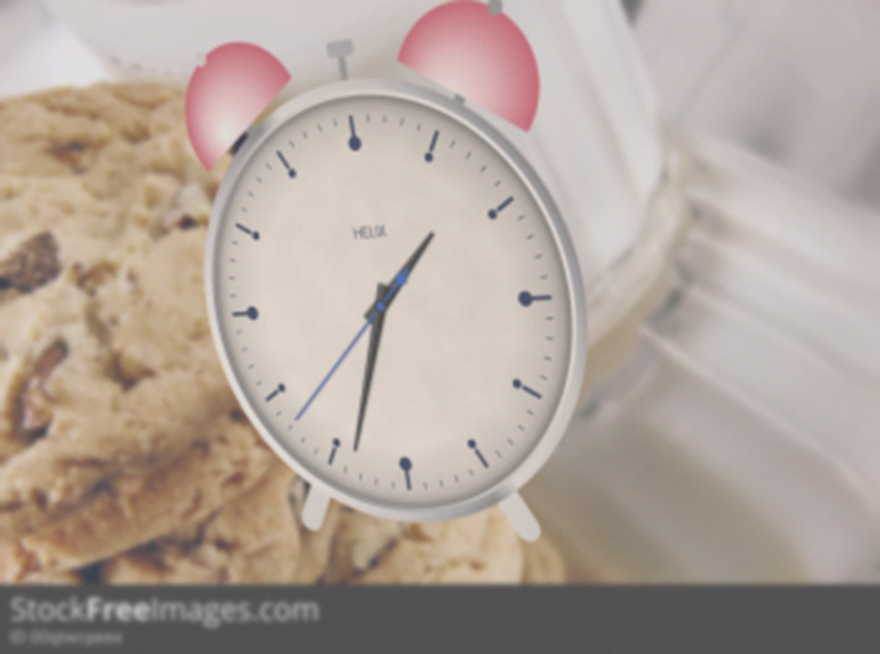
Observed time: **1:33:38**
